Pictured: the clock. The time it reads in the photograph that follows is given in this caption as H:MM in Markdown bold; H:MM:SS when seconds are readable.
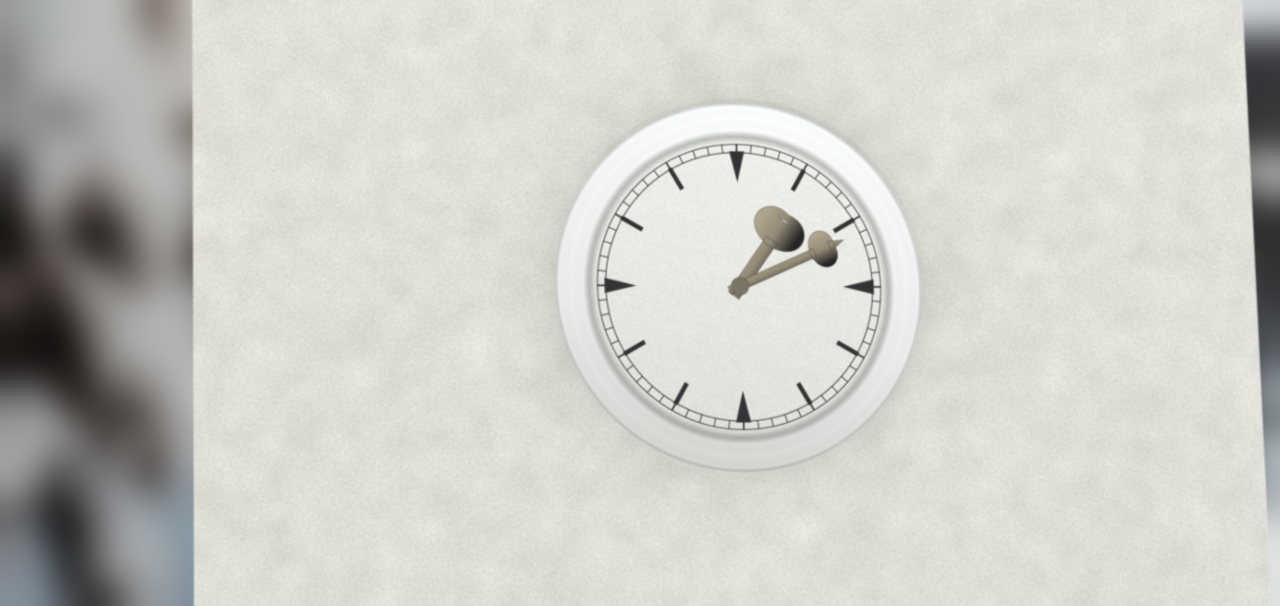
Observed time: **1:11**
